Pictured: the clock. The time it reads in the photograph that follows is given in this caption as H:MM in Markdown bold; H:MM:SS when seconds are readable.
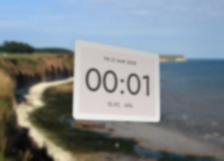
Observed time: **0:01**
